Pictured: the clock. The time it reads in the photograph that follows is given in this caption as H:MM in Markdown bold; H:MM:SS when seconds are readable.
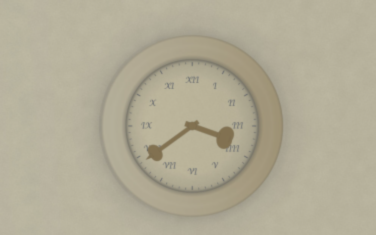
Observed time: **3:39**
